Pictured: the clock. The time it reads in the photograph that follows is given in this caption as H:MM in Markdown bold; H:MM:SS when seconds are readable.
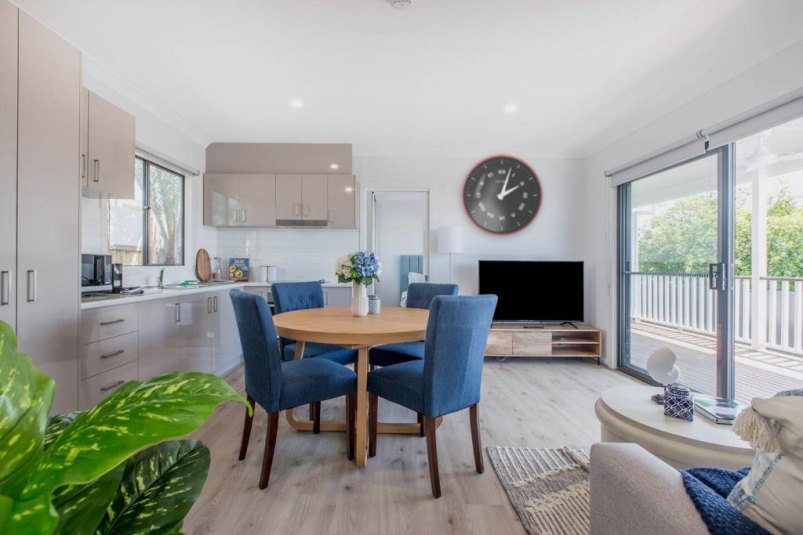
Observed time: **2:03**
